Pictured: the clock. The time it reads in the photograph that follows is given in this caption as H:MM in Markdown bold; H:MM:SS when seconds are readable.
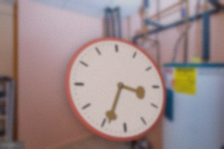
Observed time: **3:34**
